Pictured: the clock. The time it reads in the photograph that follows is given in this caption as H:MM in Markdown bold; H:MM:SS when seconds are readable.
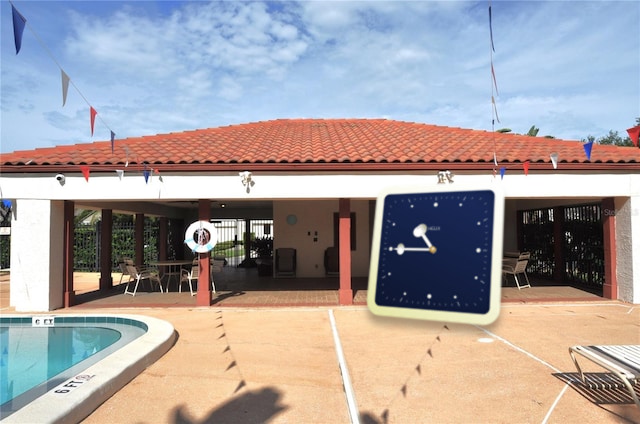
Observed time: **10:45**
